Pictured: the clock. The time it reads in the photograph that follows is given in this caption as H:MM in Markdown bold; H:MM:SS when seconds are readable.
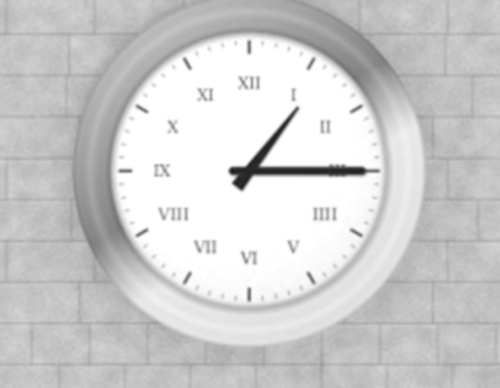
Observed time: **1:15**
